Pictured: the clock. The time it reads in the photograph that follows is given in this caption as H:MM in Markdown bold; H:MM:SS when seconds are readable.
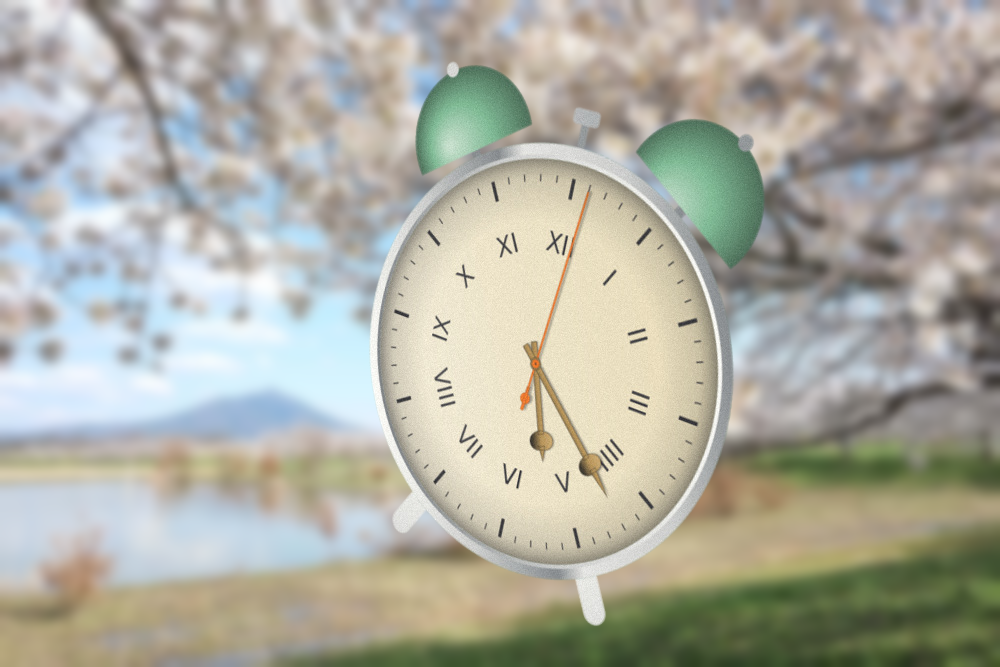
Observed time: **5:22:01**
